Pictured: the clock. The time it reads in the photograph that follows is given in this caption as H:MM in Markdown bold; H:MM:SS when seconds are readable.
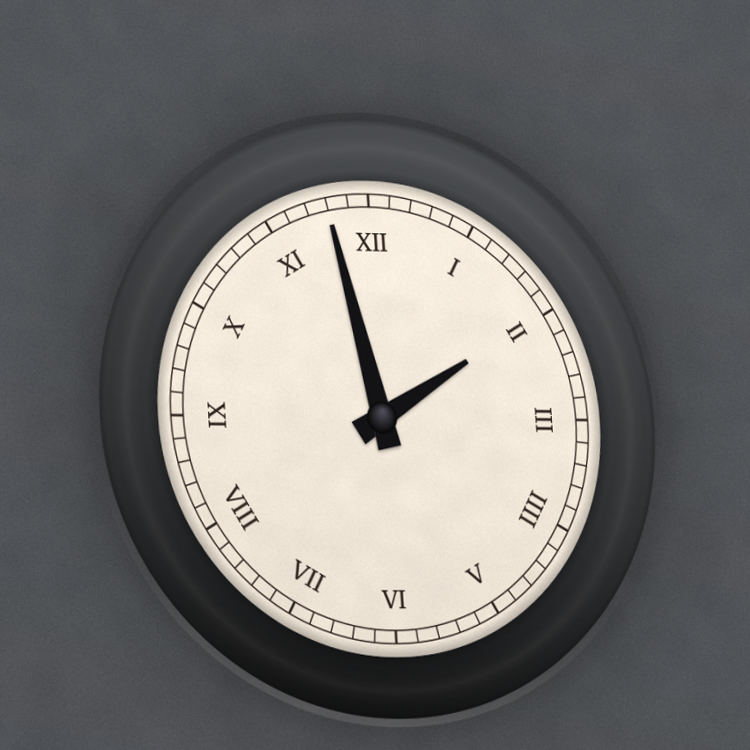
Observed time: **1:58**
